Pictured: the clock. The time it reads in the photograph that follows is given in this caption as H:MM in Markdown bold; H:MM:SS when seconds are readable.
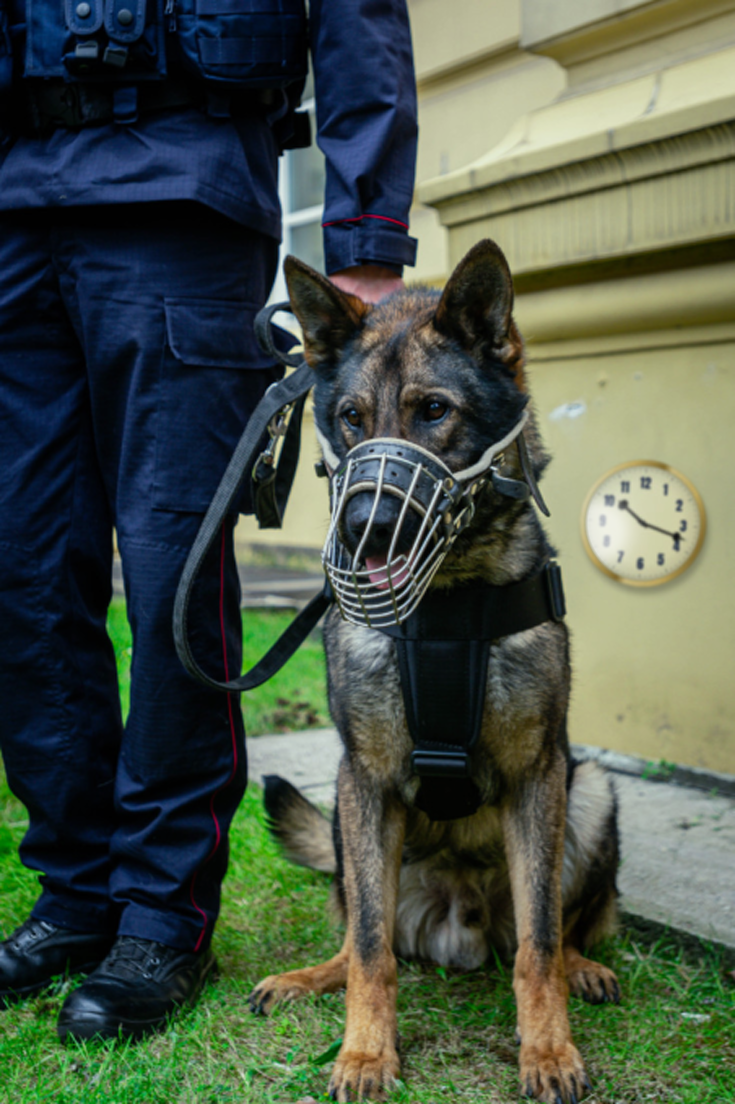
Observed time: **10:18**
